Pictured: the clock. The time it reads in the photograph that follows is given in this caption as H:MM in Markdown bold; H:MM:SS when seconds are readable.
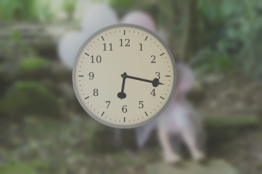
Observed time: **6:17**
